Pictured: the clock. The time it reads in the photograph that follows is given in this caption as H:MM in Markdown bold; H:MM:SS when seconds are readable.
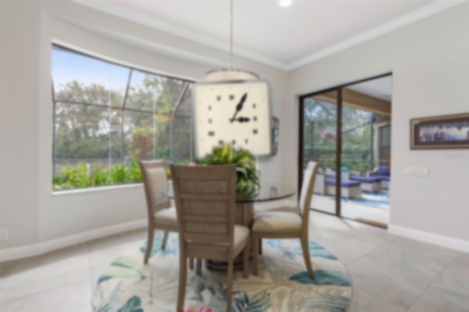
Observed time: **3:05**
